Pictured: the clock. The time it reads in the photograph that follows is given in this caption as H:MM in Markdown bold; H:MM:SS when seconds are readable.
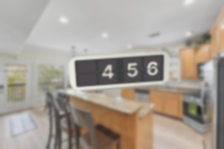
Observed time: **4:56**
